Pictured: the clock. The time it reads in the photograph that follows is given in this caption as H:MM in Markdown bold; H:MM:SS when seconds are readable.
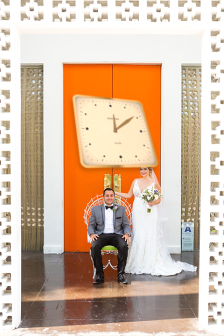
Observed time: **12:09**
